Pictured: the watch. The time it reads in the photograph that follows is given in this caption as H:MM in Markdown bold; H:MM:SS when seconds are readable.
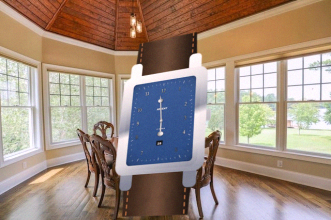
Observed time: **5:59**
